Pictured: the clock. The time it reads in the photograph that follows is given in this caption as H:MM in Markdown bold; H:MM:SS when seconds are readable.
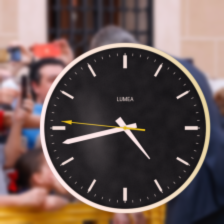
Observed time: **4:42:46**
